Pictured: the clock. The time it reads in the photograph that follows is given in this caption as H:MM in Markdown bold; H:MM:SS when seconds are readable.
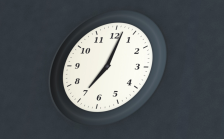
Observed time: **7:02**
